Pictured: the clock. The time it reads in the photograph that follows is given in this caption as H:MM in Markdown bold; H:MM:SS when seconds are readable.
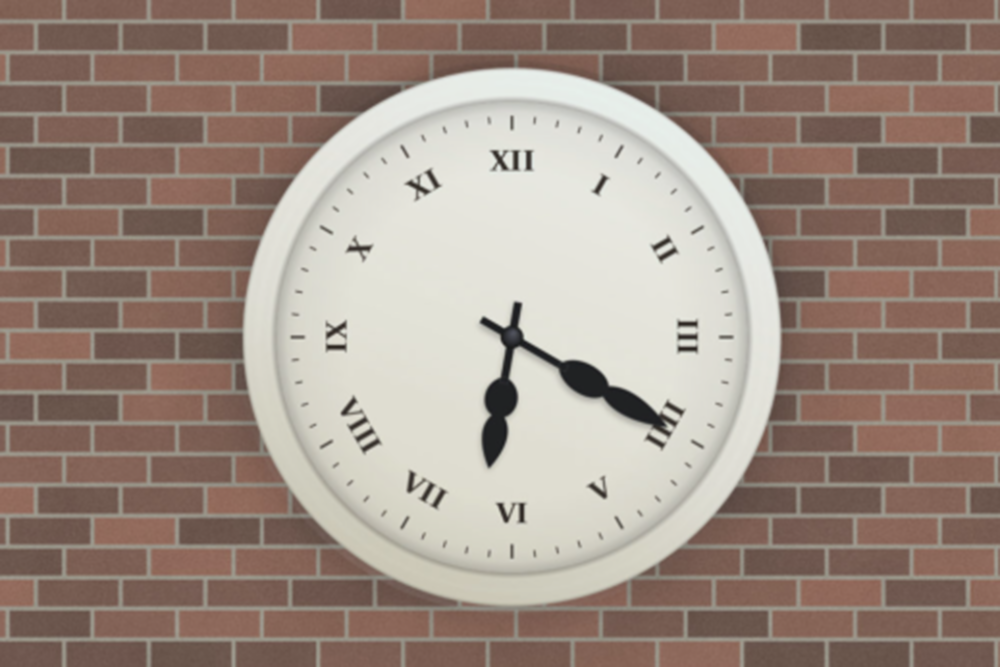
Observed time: **6:20**
